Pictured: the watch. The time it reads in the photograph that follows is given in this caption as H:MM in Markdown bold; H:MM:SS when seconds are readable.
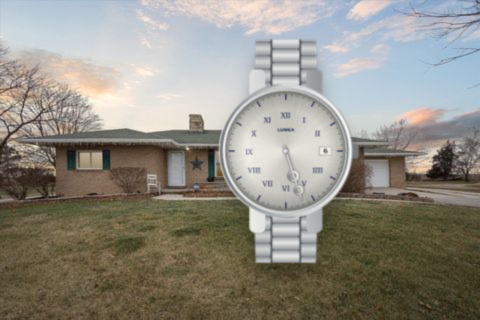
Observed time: **5:27**
